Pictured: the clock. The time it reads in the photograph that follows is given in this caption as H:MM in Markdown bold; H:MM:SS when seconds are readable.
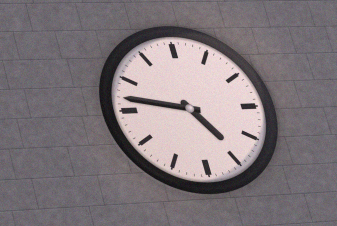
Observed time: **4:47**
